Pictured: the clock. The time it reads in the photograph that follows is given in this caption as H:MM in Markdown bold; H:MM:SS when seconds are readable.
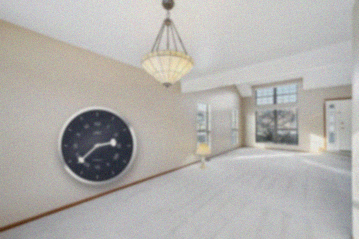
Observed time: **2:38**
